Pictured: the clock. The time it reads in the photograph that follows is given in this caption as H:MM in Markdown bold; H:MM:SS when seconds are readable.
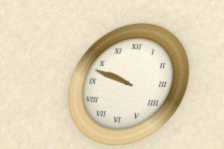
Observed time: **9:48**
